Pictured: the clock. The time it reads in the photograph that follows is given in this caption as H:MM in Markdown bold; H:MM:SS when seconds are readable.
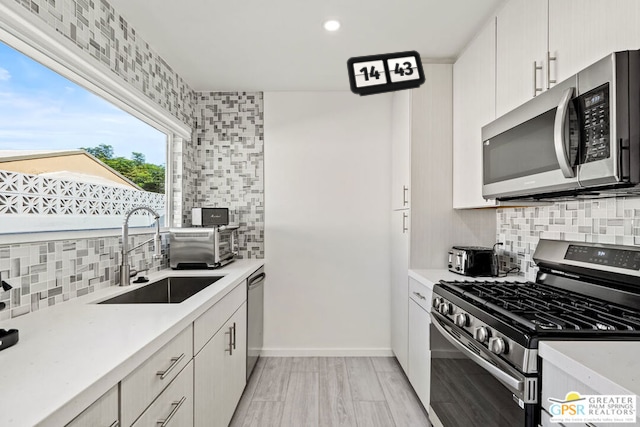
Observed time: **14:43**
